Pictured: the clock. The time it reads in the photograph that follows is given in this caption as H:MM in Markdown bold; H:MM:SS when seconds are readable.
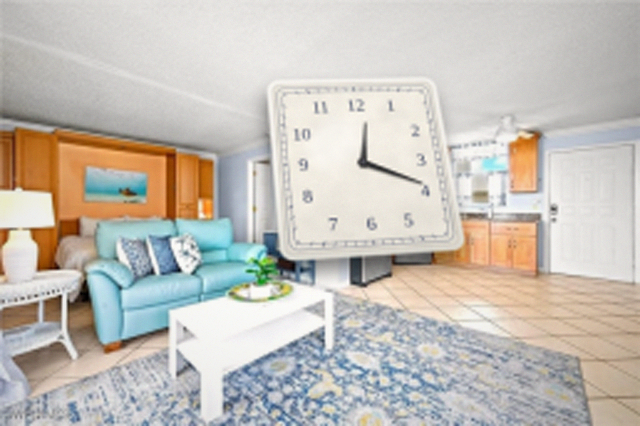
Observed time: **12:19**
